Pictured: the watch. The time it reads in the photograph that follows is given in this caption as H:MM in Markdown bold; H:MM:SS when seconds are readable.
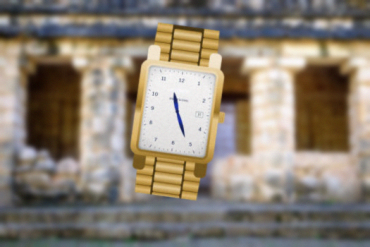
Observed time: **11:26**
